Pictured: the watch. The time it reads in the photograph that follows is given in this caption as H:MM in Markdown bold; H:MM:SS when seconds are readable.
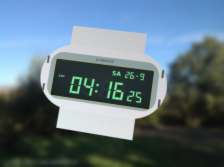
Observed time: **4:16:25**
